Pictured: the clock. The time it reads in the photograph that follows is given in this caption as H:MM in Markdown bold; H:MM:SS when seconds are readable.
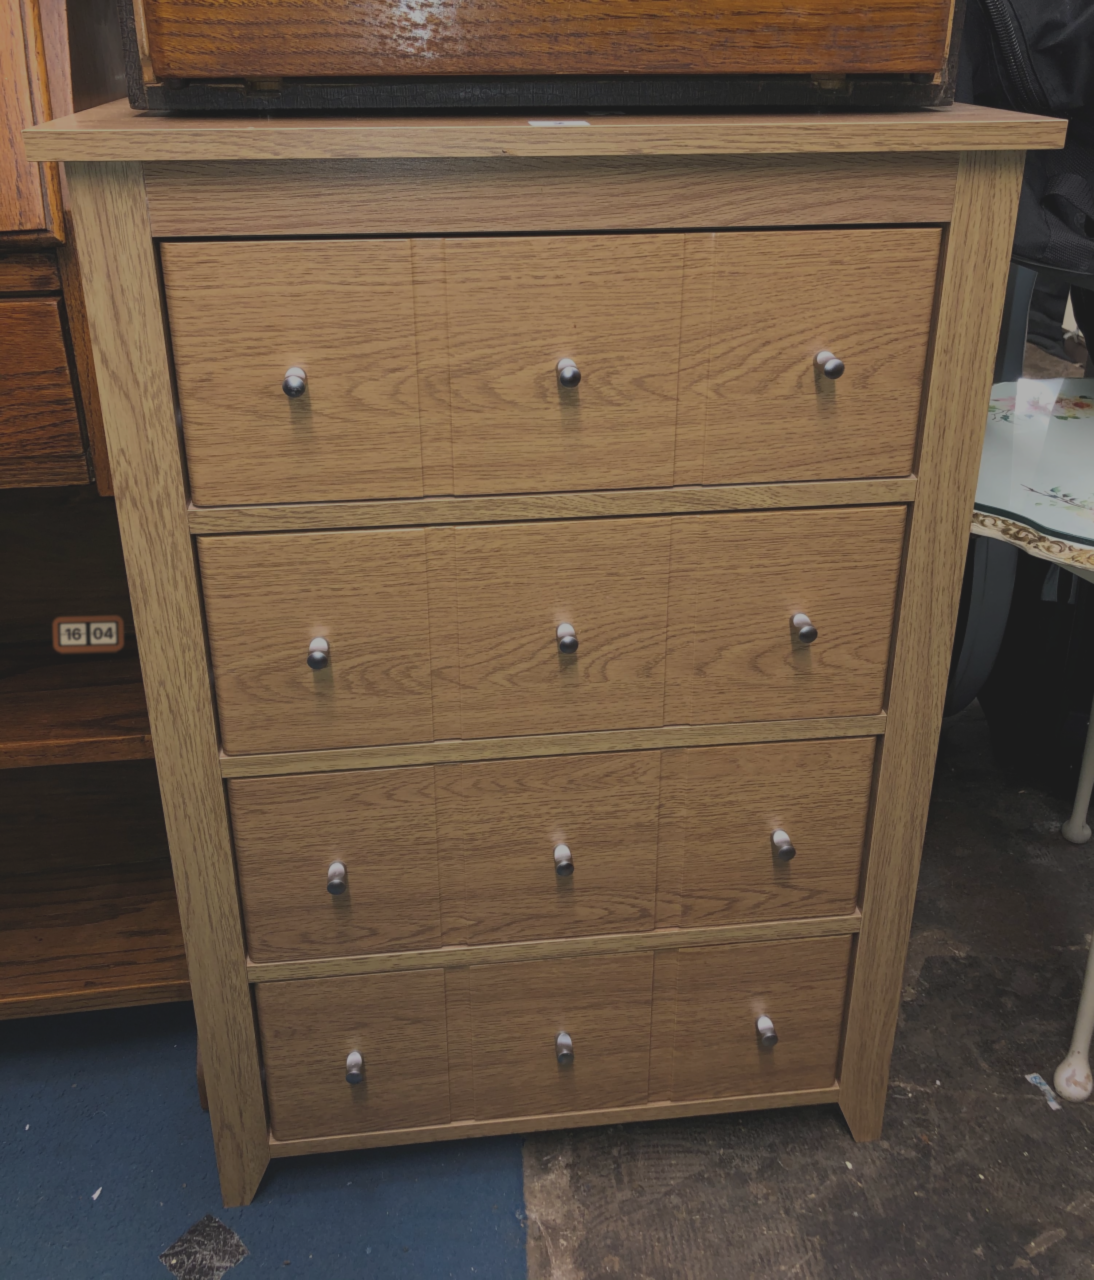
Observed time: **16:04**
